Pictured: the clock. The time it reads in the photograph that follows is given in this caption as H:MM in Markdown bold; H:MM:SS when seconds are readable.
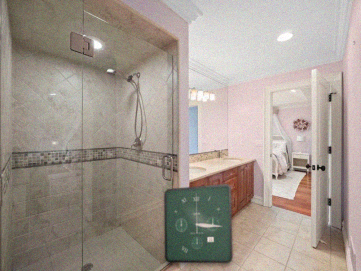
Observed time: **3:16**
